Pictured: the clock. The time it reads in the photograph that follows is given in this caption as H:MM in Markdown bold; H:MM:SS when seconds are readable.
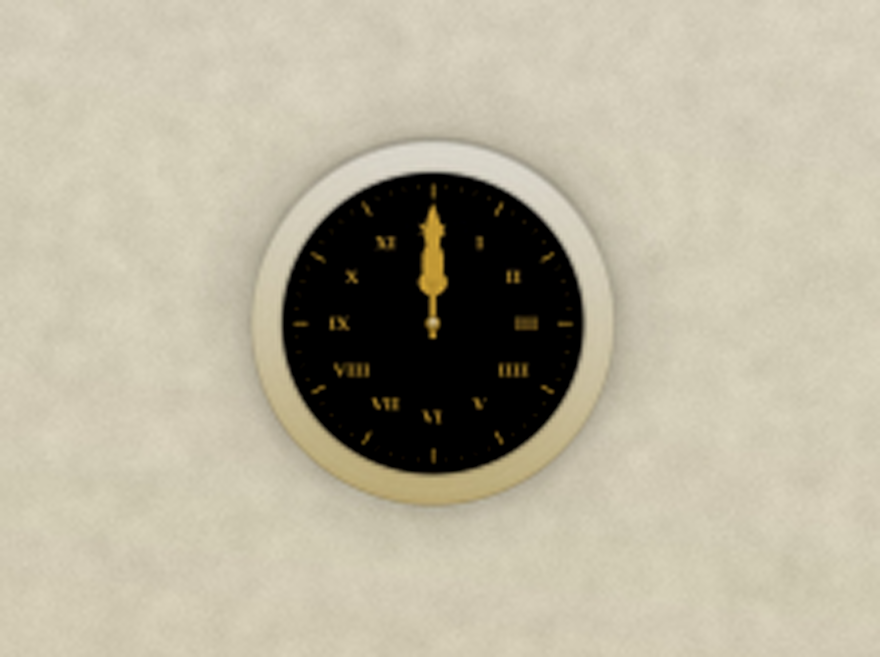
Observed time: **12:00**
